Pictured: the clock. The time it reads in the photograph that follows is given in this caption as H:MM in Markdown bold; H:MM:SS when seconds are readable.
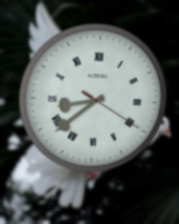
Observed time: **8:38:20**
